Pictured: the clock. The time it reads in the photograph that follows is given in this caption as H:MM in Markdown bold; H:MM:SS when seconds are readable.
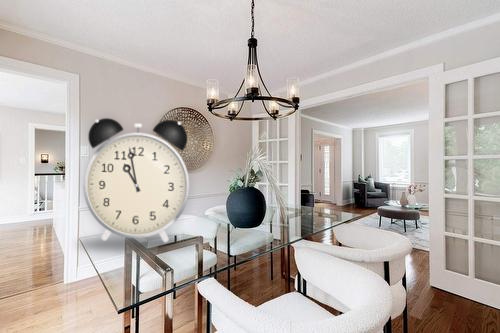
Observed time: **10:58**
